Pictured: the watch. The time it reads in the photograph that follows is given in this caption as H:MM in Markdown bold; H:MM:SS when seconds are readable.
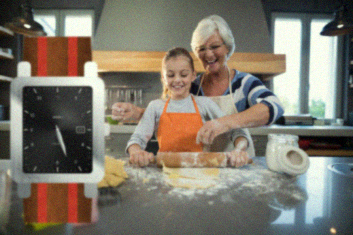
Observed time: **5:27**
